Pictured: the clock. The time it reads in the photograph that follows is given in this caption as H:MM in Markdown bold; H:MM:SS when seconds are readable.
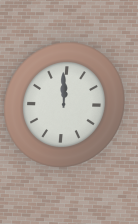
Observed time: **11:59**
